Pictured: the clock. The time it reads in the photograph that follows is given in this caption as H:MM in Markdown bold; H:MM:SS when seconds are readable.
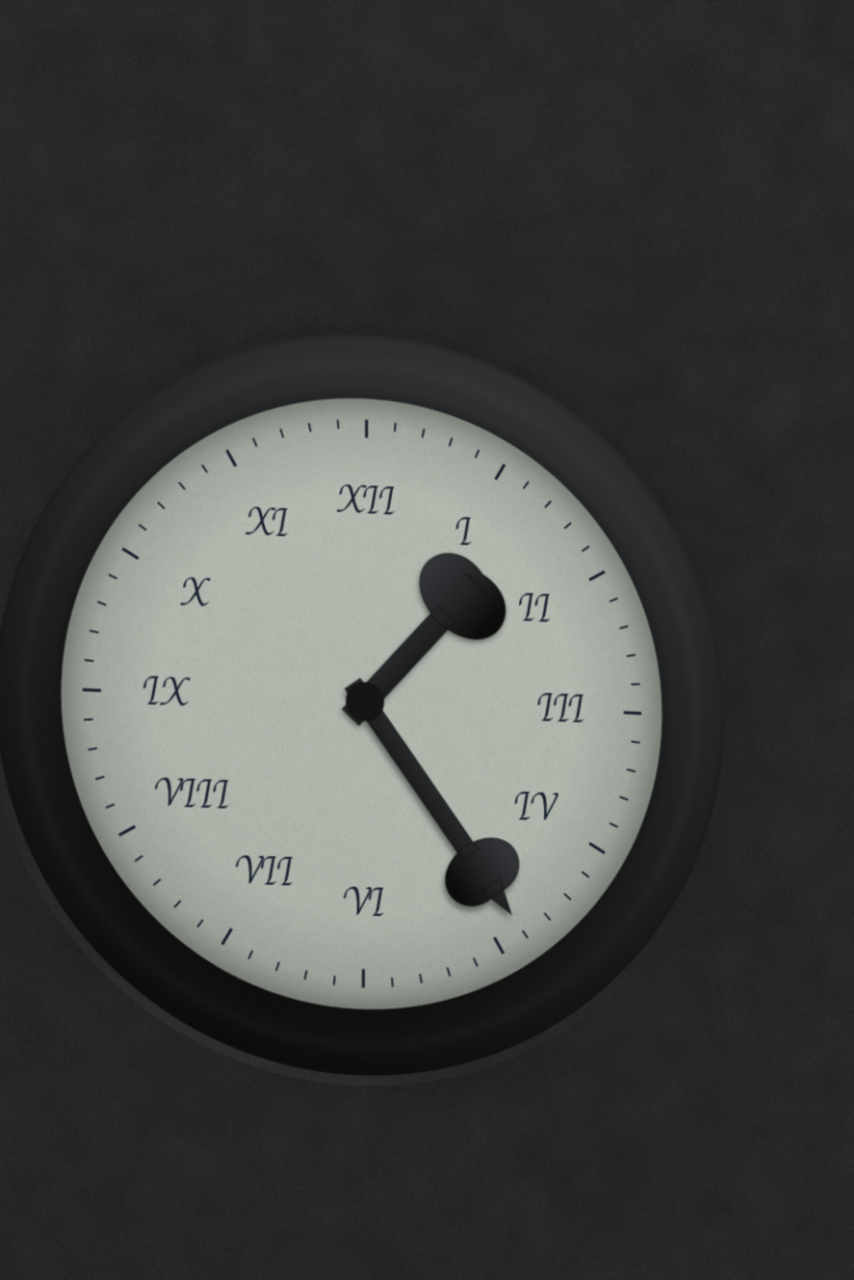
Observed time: **1:24**
